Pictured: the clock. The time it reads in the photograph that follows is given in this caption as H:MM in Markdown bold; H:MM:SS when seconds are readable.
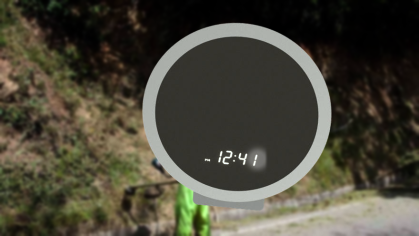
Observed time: **12:41**
